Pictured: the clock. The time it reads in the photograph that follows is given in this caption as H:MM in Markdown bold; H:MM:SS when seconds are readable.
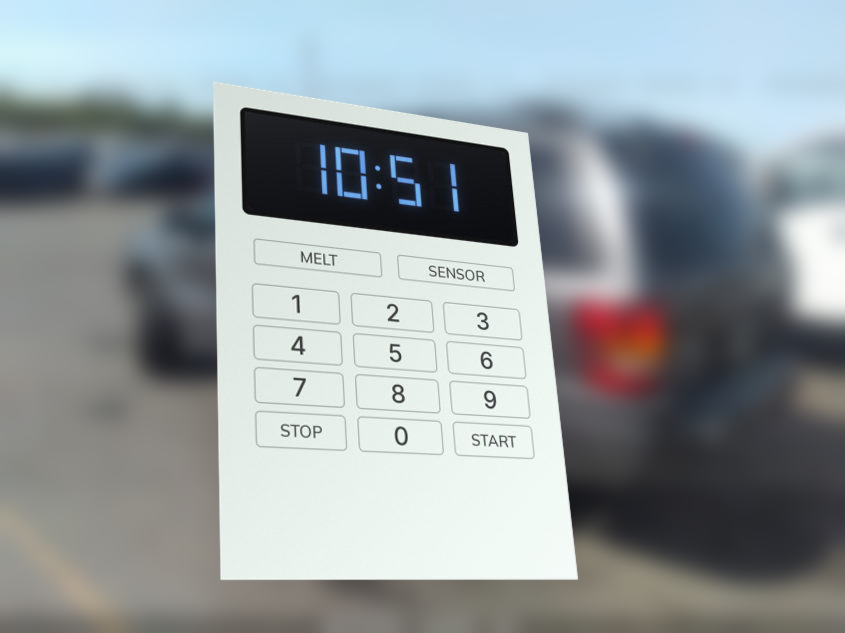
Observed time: **10:51**
